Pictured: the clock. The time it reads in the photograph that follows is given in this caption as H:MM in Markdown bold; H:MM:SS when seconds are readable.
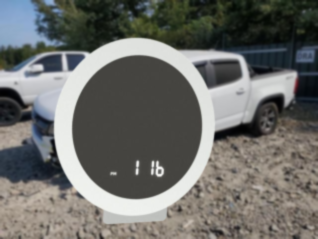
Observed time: **1:16**
